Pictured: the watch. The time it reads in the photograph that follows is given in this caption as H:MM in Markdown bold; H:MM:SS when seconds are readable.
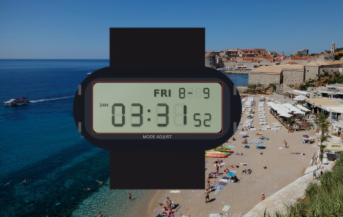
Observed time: **3:31:52**
